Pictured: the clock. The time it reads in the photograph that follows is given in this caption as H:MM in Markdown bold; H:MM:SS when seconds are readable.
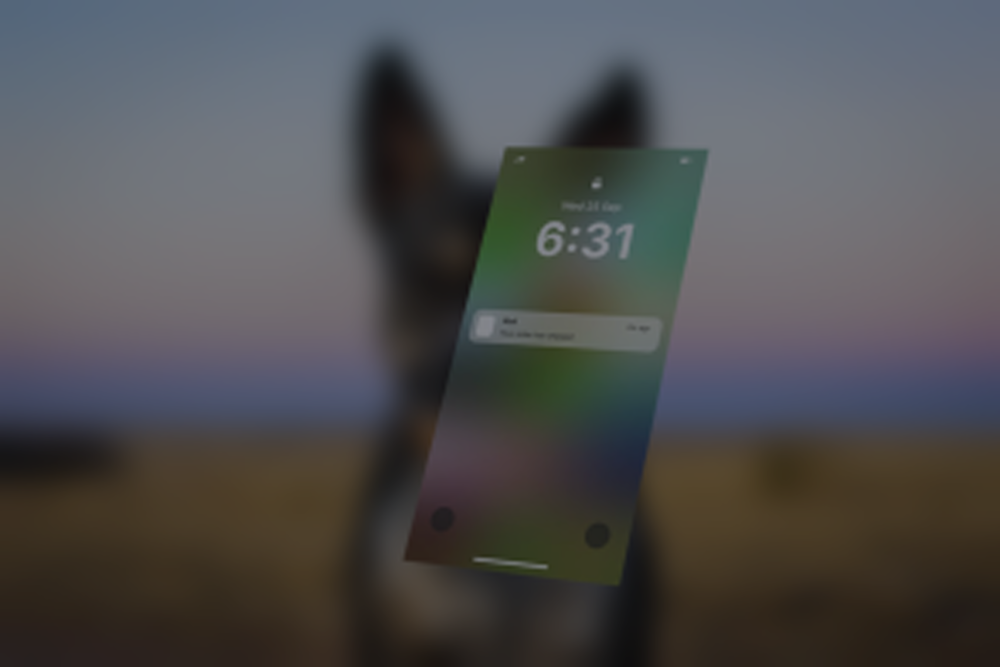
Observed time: **6:31**
